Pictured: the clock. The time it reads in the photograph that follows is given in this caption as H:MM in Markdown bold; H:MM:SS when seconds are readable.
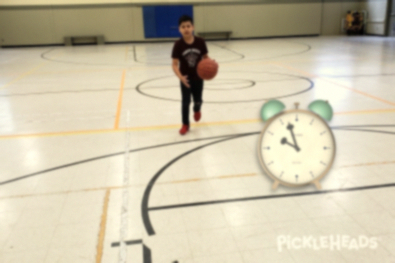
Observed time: **9:57**
